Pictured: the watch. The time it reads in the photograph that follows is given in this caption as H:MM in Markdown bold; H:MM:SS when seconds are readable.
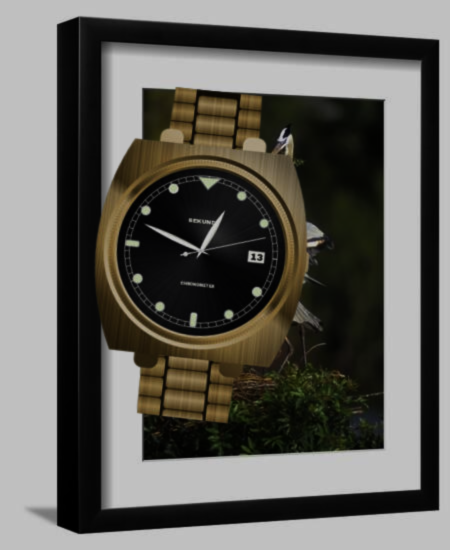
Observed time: **12:48:12**
